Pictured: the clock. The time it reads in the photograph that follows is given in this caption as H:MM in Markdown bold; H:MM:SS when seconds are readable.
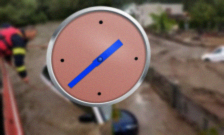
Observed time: **1:38**
